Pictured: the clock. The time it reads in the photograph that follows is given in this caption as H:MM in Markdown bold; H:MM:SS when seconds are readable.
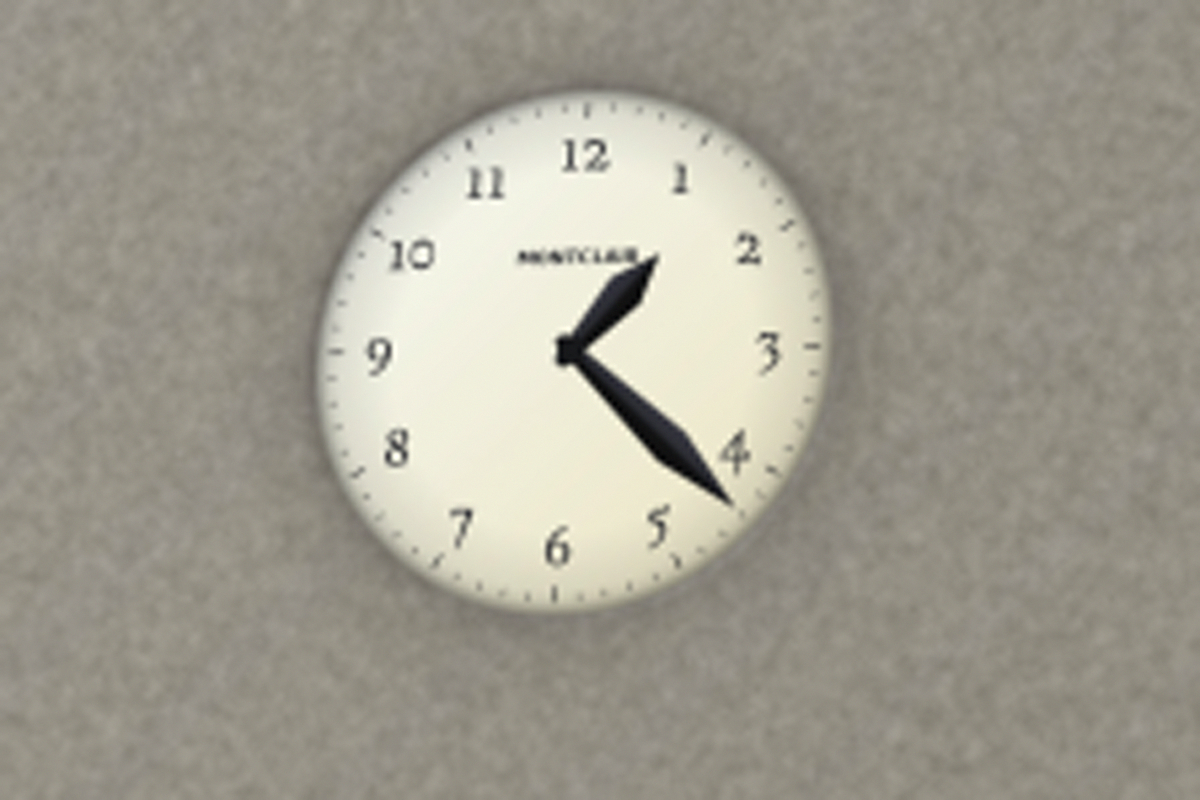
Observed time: **1:22**
